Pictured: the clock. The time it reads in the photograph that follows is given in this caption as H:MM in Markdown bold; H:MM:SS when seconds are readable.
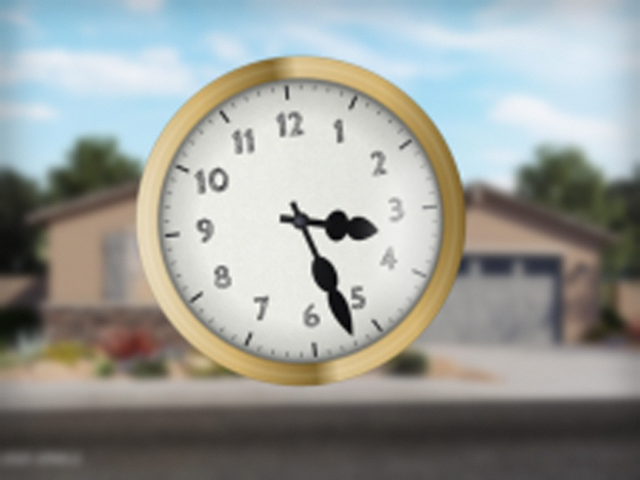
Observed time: **3:27**
